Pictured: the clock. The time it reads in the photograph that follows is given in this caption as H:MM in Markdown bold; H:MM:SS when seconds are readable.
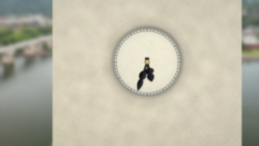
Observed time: **5:33**
